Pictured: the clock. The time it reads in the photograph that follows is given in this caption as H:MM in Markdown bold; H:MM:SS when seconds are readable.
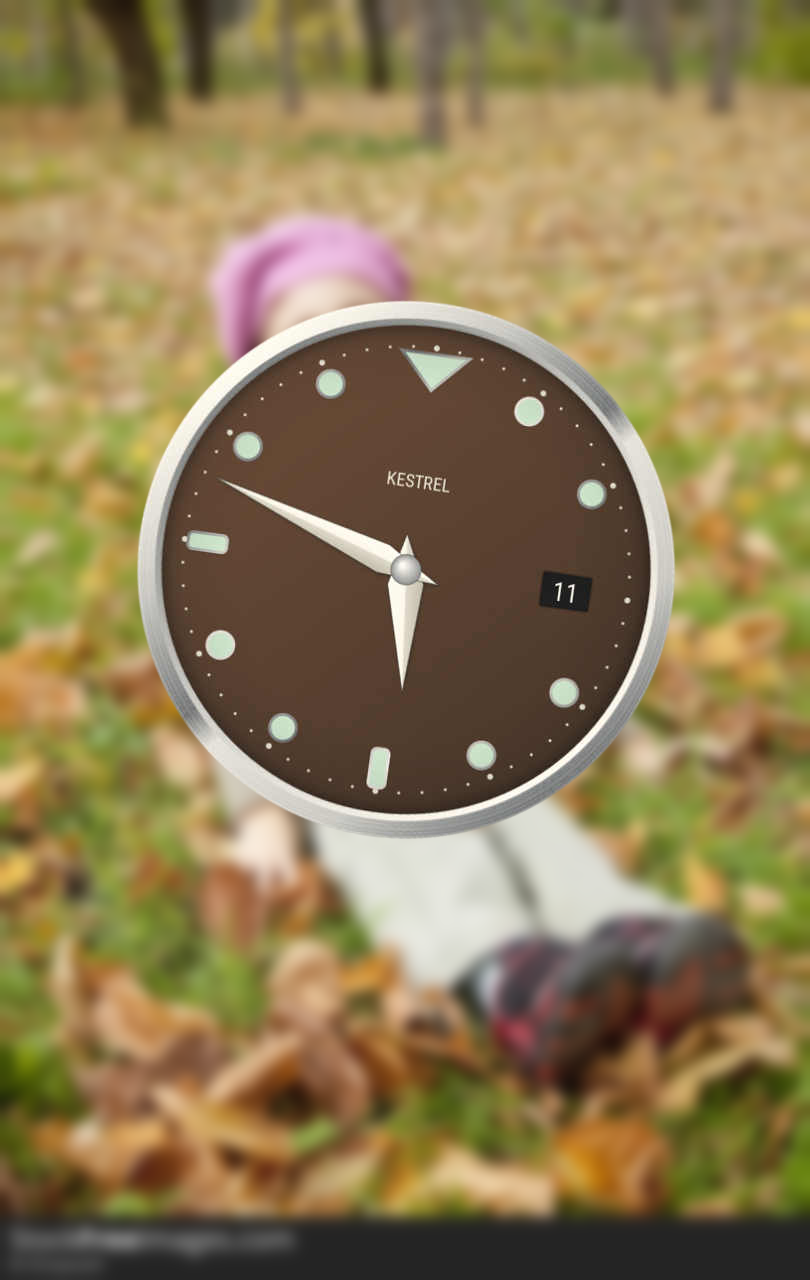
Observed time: **5:48**
